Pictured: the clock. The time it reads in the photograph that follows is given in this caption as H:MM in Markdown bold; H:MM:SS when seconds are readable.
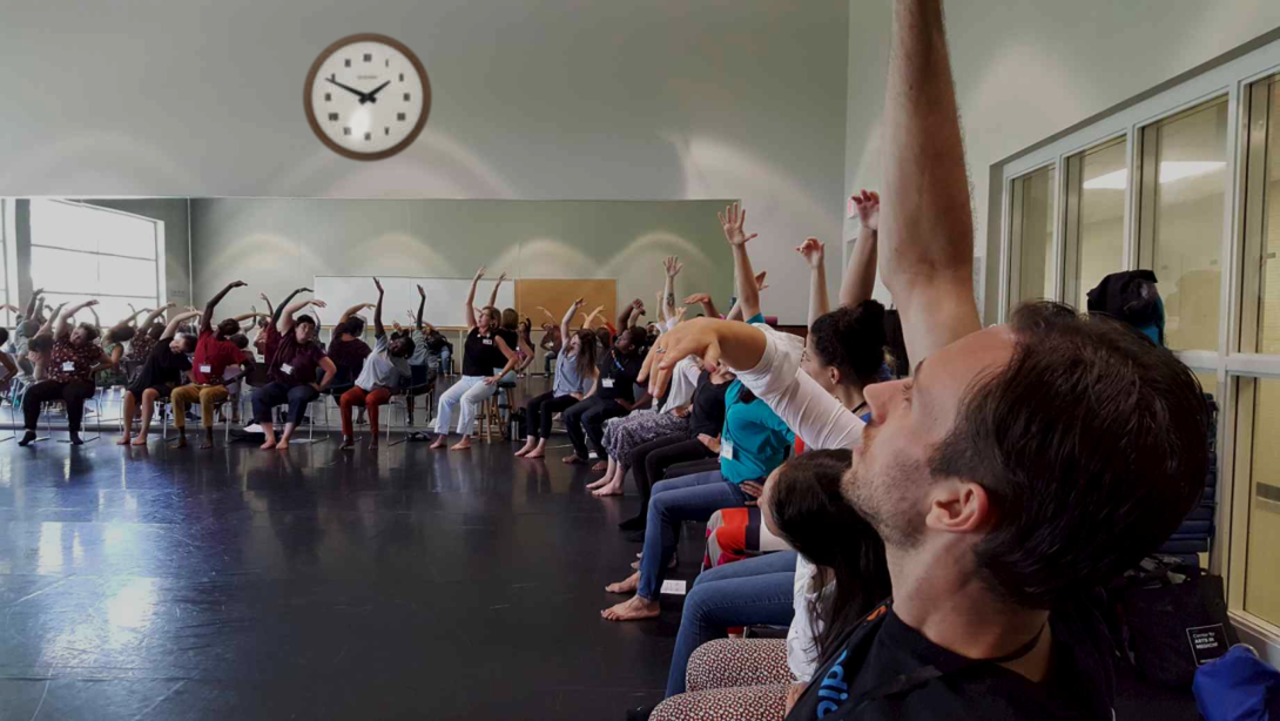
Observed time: **1:49**
